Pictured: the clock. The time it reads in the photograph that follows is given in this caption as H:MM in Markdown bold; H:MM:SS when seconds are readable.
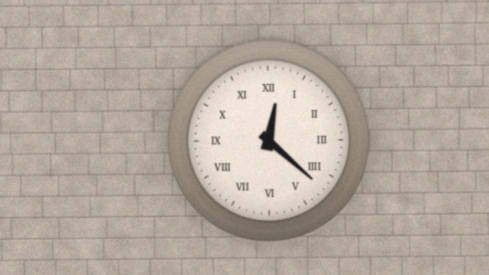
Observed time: **12:22**
